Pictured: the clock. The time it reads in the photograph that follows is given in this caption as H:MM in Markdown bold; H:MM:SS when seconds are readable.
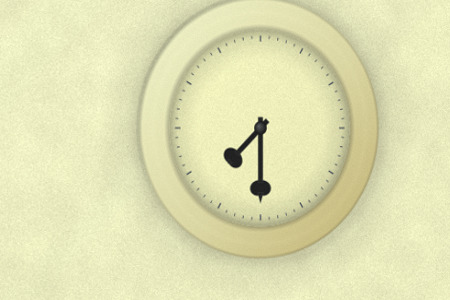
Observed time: **7:30**
